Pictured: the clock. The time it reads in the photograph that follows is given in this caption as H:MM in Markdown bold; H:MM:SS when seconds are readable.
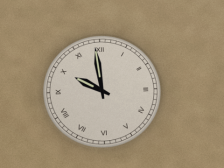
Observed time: **9:59**
